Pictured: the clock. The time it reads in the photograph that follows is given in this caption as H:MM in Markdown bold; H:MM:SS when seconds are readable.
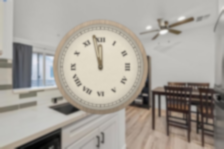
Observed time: **11:58**
